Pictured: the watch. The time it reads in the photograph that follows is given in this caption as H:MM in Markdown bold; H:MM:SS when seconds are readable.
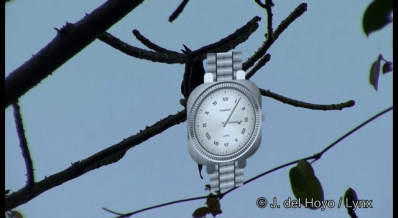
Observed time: **3:06**
